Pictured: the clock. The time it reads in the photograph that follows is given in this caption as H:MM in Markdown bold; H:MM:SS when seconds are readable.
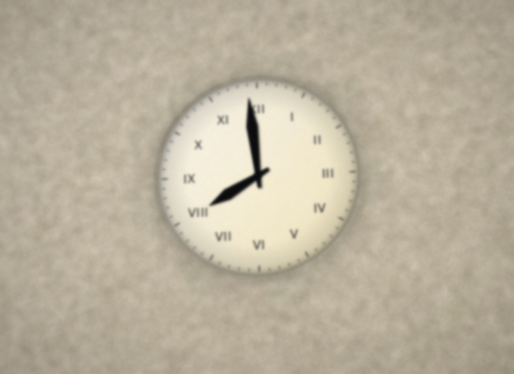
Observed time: **7:59**
